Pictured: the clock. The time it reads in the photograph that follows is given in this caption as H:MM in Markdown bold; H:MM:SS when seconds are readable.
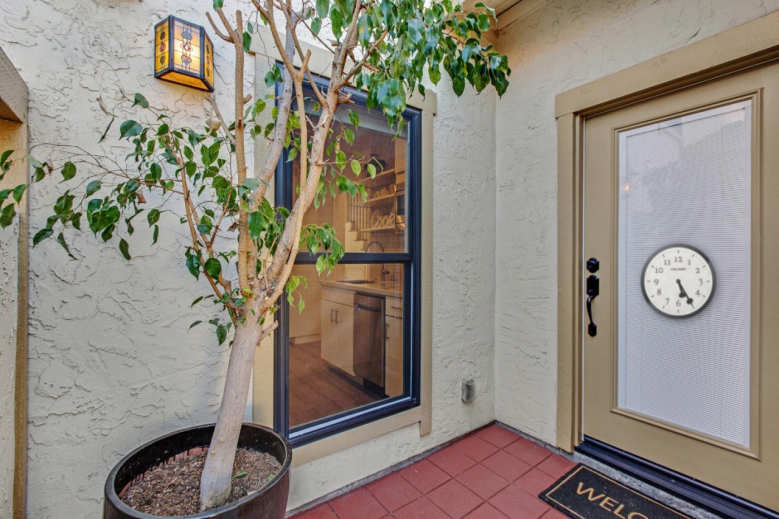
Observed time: **5:25**
